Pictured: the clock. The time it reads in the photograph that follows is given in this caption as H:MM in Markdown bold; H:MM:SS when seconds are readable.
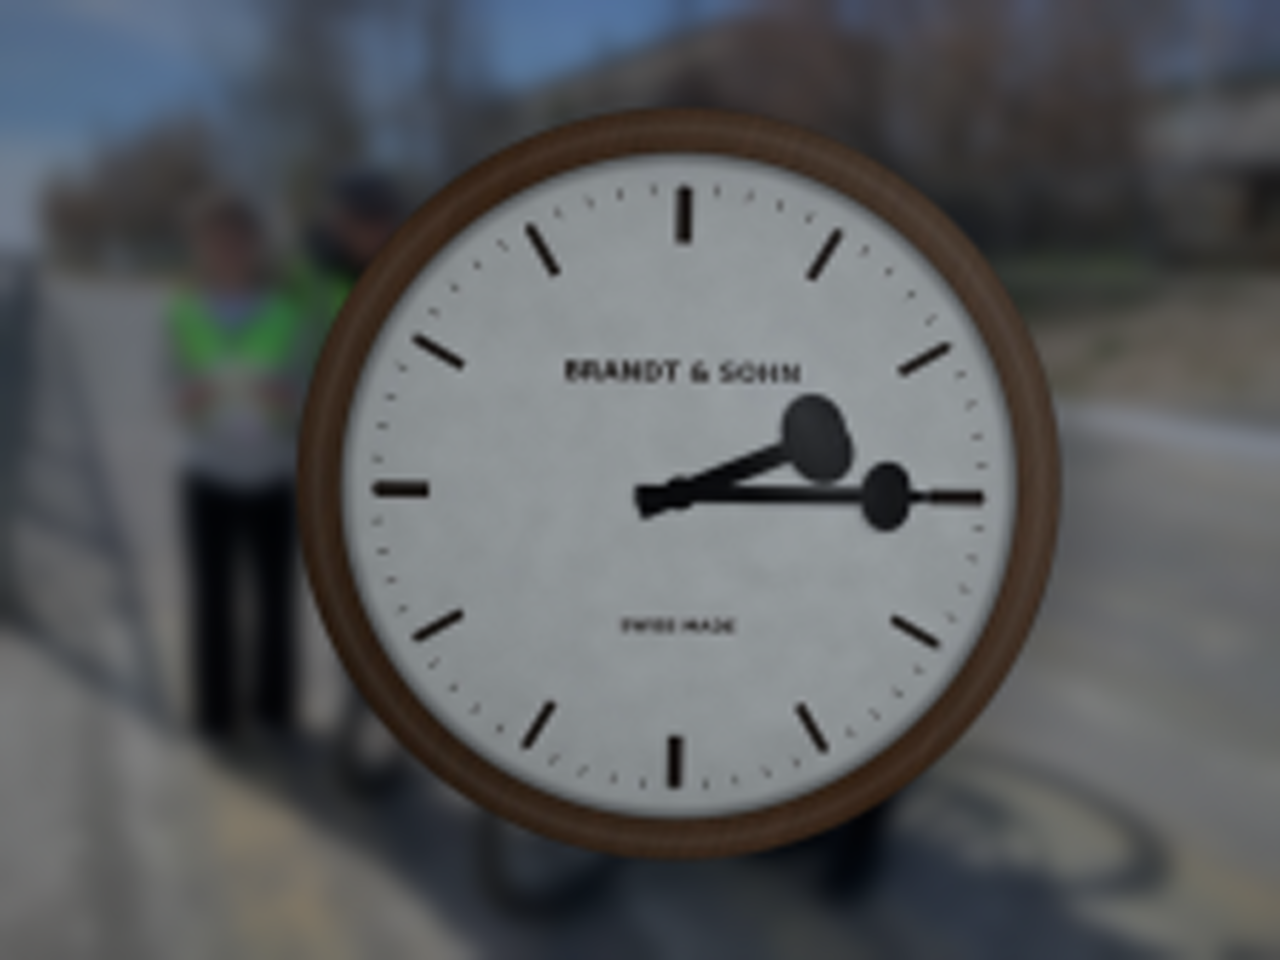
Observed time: **2:15**
